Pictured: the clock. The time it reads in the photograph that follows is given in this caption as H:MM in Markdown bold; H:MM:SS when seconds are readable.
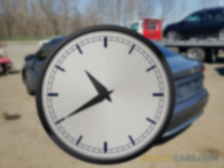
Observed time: **10:40**
